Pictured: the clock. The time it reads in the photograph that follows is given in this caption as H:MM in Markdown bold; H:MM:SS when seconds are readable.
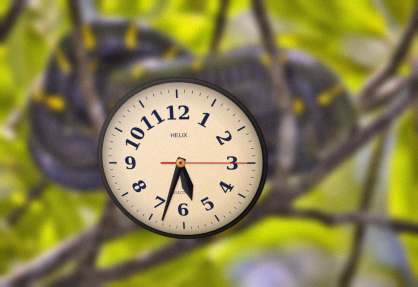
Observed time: **5:33:15**
